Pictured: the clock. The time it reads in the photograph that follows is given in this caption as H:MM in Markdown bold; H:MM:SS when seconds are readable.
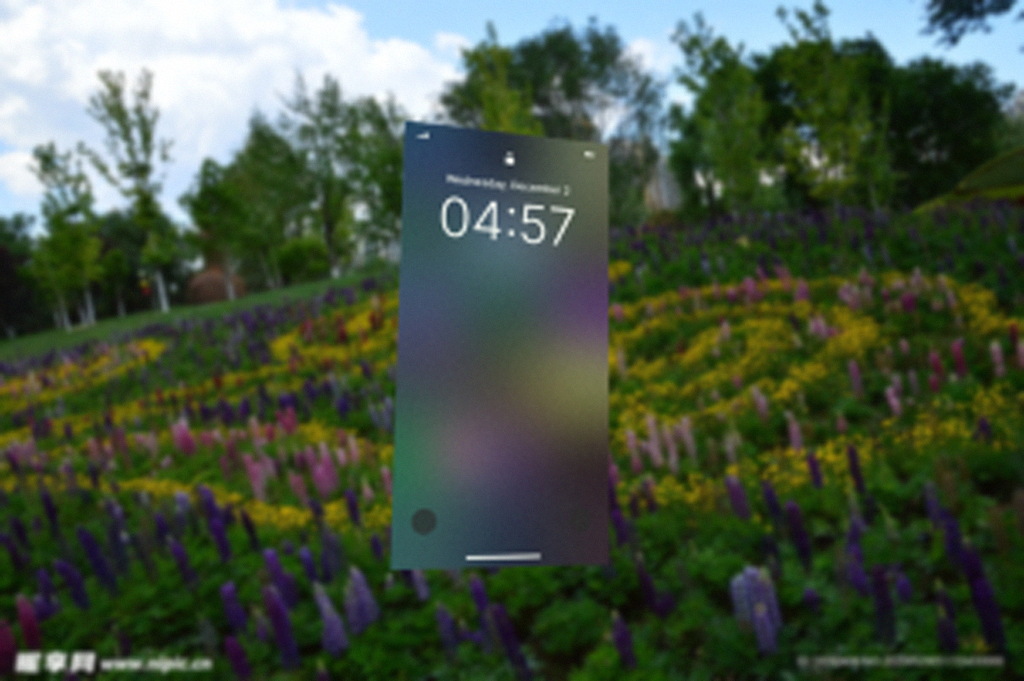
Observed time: **4:57**
